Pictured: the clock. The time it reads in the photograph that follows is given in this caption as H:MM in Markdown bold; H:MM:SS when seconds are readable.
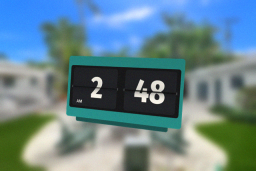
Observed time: **2:48**
